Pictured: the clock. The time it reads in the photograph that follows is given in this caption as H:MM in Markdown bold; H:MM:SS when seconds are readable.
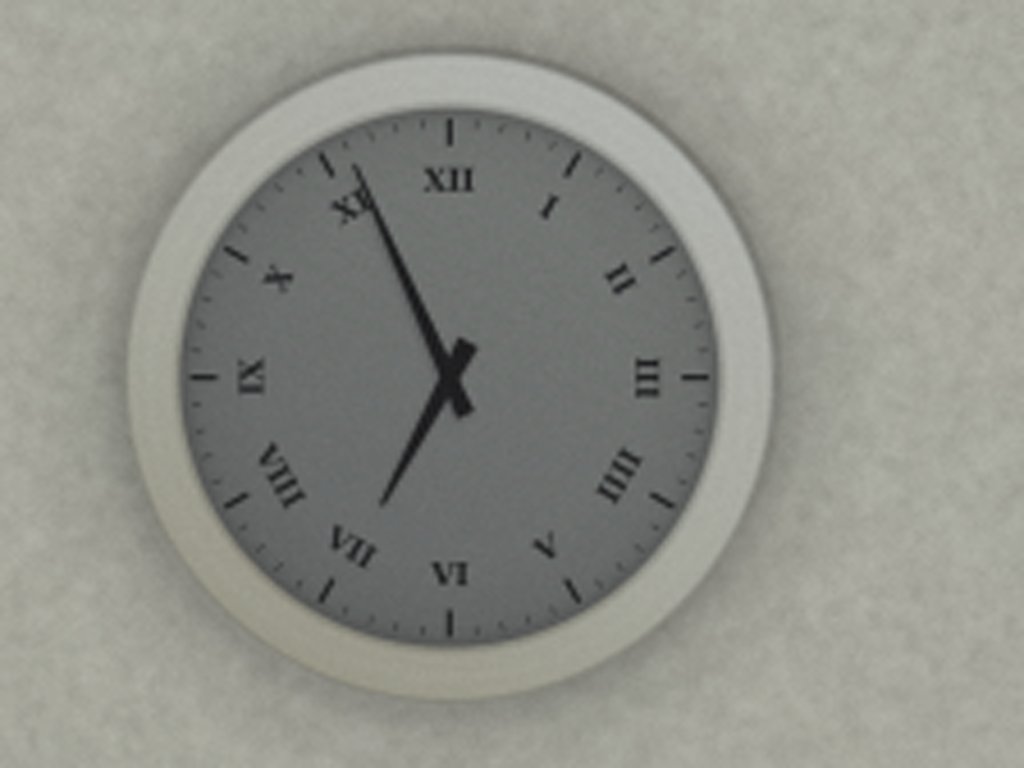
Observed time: **6:56**
